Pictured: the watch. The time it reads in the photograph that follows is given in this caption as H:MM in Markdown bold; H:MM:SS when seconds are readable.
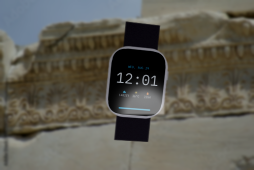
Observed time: **12:01**
